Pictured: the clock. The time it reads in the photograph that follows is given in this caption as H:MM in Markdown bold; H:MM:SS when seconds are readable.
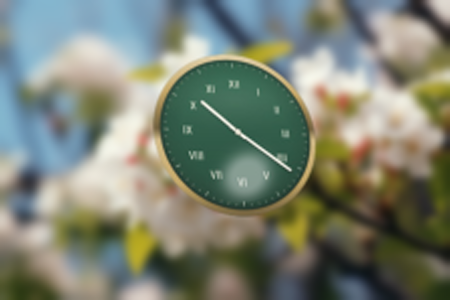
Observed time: **10:21**
